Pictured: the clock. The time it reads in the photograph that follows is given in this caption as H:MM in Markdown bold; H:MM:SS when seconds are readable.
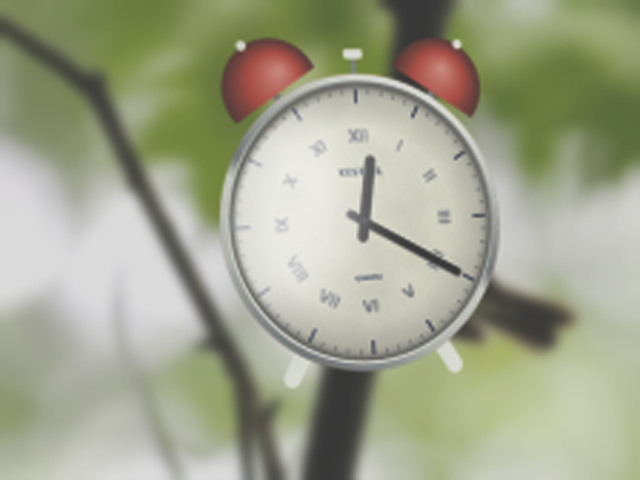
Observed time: **12:20**
